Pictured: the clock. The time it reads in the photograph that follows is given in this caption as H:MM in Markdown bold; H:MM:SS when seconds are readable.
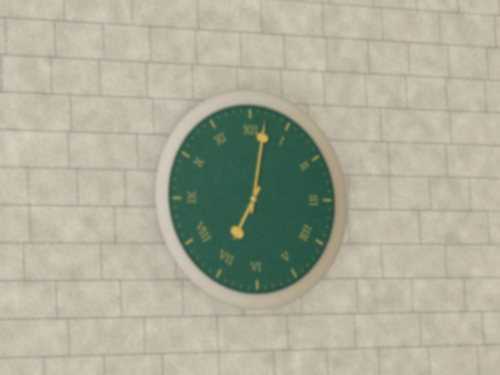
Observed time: **7:02**
